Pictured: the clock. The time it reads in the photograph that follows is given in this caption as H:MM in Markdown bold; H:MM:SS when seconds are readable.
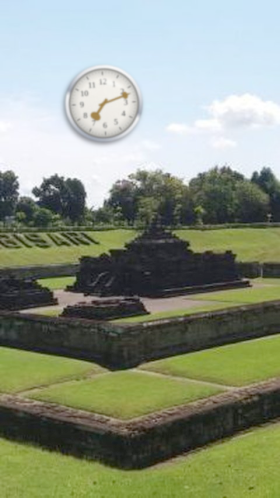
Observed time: **7:12**
